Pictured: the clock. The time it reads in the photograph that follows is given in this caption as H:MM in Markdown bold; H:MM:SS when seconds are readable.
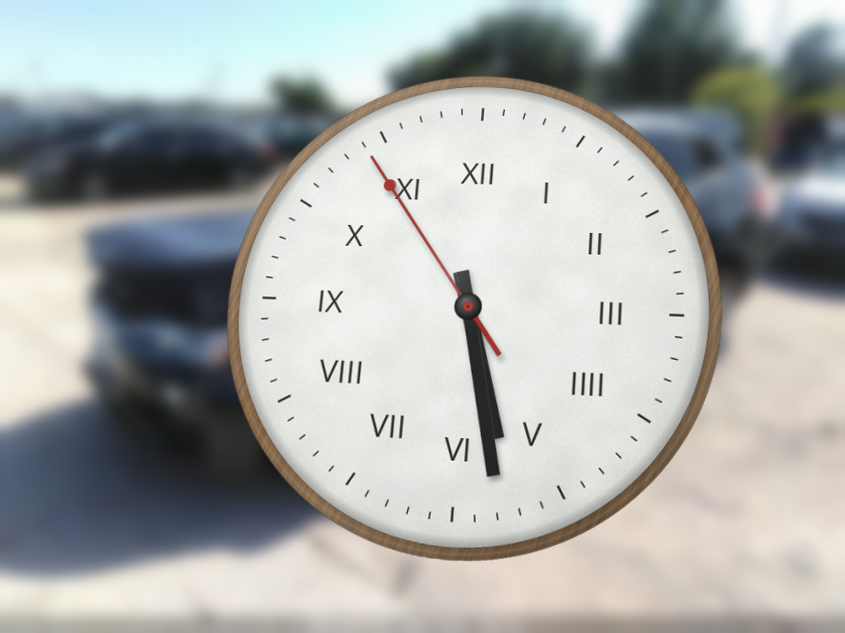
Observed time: **5:27:54**
